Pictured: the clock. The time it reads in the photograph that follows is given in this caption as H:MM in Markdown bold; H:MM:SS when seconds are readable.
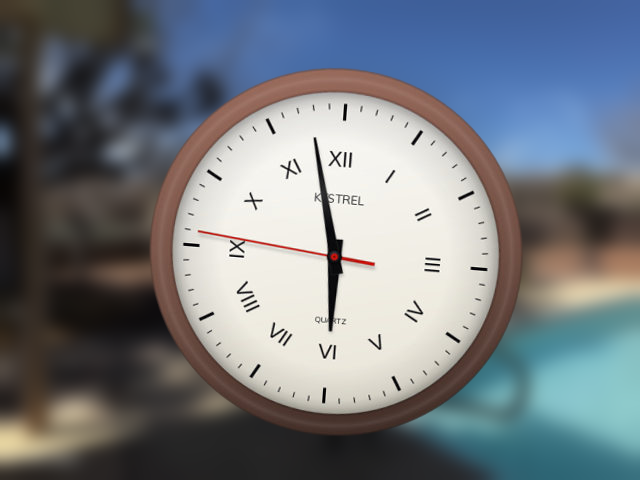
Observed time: **5:57:46**
